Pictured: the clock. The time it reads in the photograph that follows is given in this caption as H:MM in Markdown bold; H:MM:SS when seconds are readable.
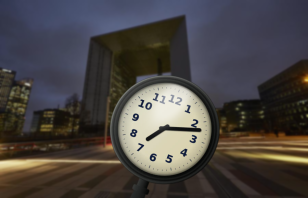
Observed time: **7:12**
